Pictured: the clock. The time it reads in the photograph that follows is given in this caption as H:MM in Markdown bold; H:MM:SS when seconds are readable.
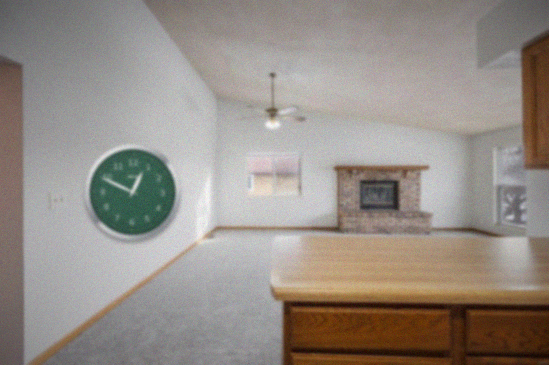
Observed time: **12:49**
